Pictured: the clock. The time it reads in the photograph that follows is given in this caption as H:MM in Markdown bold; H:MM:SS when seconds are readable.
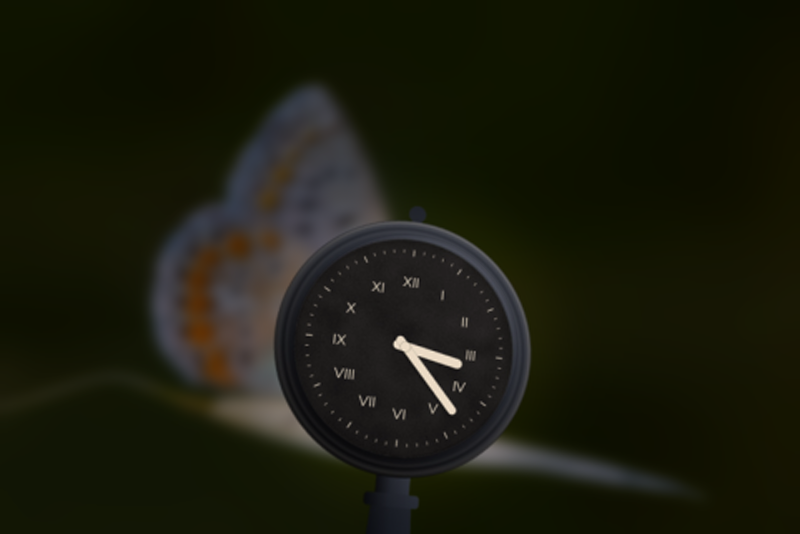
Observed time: **3:23**
